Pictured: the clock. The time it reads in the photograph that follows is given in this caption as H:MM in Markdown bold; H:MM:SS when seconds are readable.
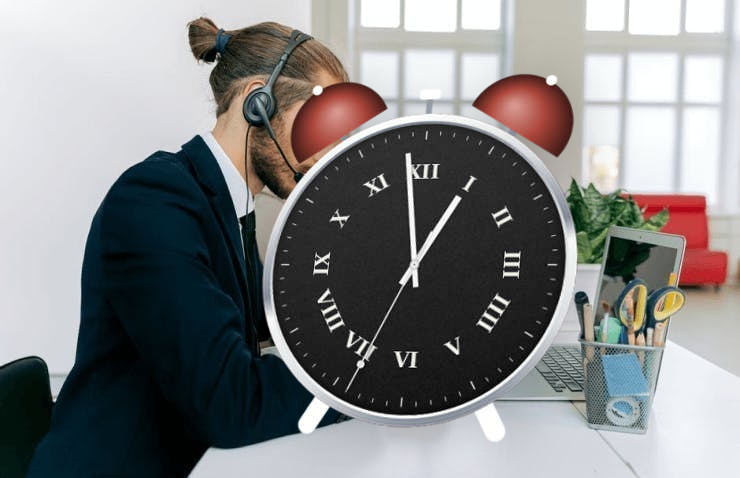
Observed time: **12:58:34**
